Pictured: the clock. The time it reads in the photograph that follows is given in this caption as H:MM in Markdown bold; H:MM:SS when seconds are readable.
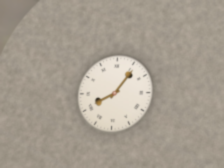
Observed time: **8:06**
